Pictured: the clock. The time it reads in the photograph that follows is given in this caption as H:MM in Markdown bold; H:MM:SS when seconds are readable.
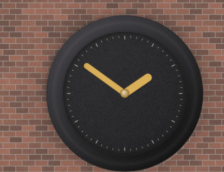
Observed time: **1:51**
